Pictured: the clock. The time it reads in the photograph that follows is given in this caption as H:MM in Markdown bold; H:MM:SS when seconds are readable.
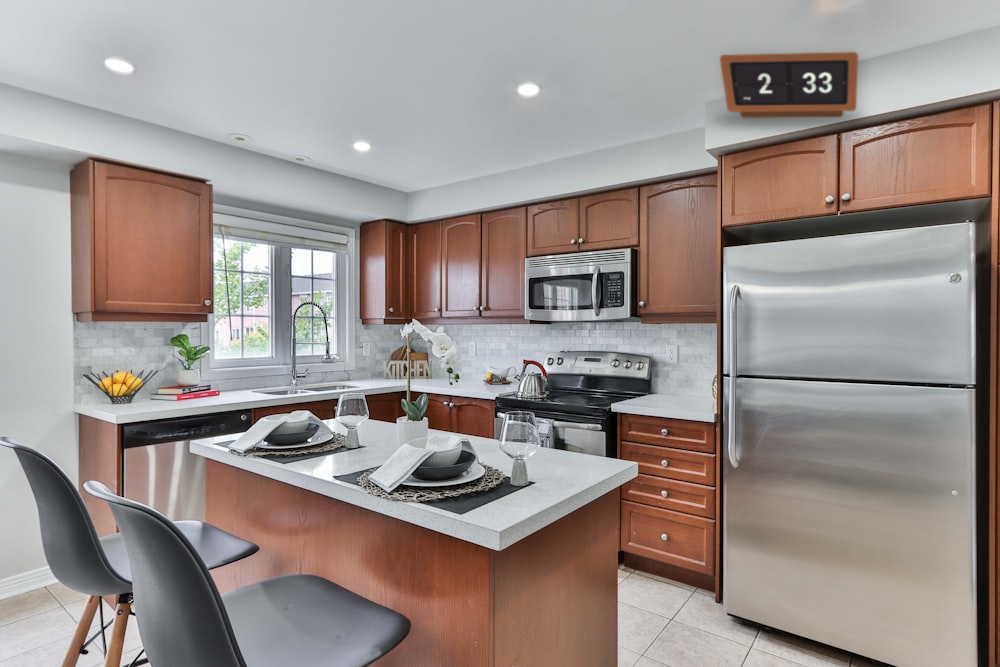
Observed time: **2:33**
